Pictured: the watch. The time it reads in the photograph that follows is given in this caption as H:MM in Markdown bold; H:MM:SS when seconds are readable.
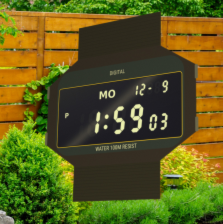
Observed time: **1:59:03**
